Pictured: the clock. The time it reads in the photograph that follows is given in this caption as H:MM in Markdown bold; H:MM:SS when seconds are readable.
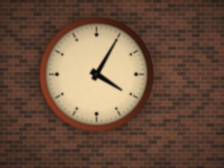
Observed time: **4:05**
